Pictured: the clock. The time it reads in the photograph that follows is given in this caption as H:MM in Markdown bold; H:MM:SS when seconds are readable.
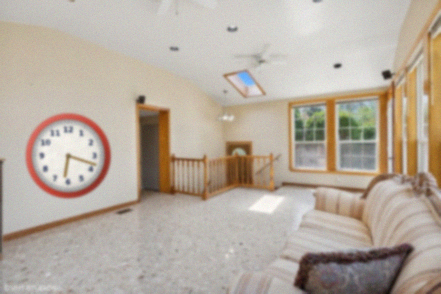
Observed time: **6:18**
